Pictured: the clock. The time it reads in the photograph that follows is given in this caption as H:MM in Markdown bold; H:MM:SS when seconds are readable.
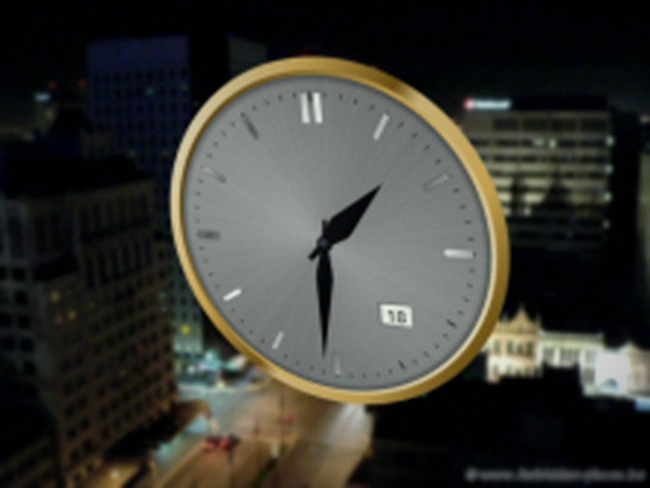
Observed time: **1:31**
